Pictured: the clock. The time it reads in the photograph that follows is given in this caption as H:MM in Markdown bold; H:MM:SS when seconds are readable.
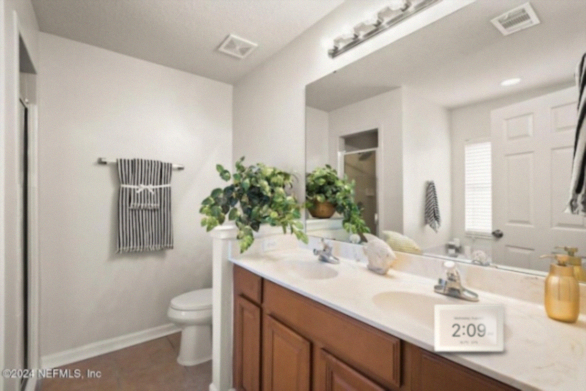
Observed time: **2:09**
